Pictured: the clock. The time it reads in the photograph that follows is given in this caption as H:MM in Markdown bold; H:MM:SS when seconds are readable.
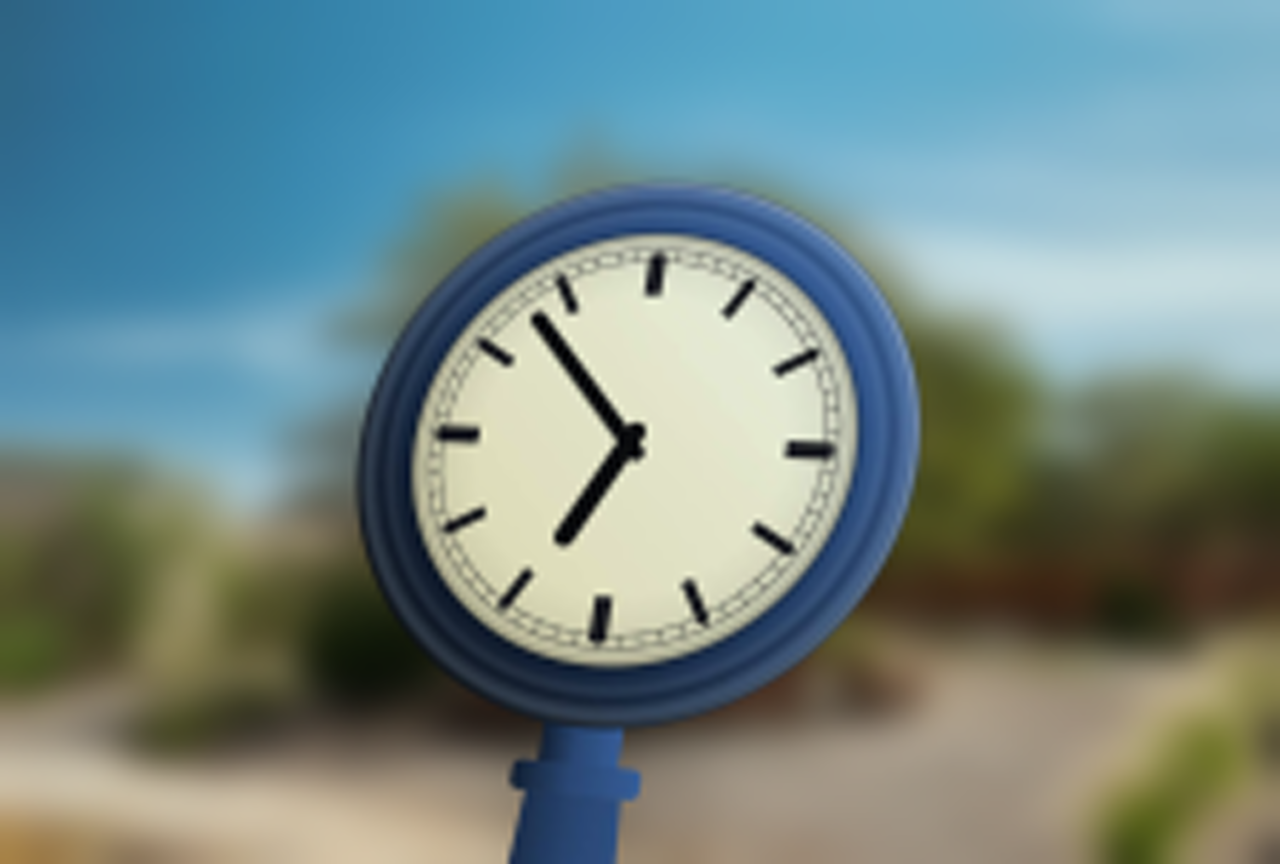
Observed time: **6:53**
